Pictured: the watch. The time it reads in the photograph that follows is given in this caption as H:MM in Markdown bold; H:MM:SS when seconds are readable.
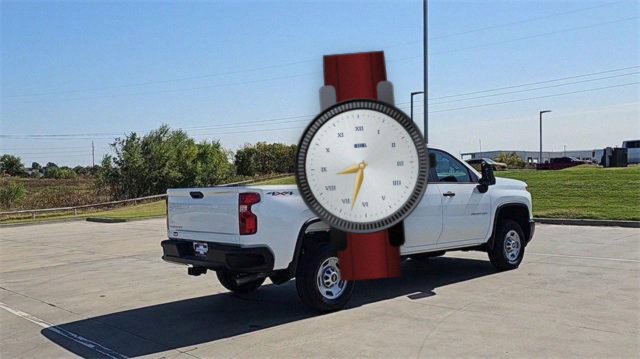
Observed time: **8:33**
